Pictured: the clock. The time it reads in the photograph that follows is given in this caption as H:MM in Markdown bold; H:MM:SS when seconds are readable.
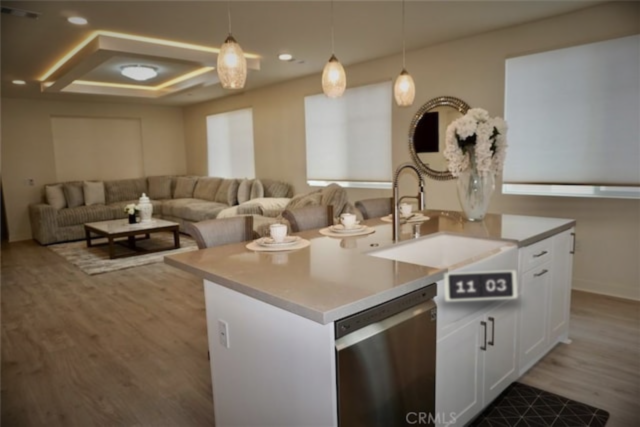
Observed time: **11:03**
